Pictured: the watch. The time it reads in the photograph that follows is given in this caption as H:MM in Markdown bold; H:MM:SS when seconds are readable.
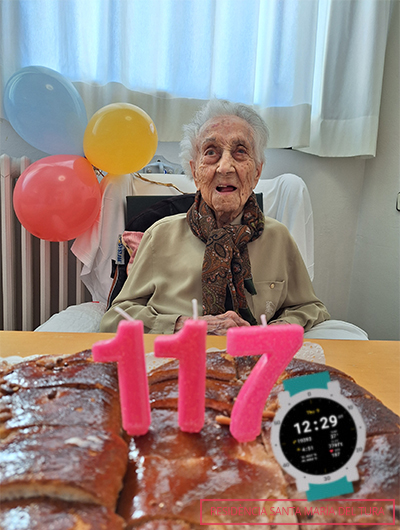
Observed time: **12:29**
